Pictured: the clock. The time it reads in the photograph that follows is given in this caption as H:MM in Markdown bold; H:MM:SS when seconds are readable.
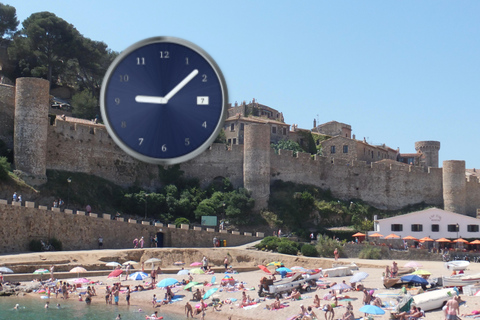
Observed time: **9:08**
